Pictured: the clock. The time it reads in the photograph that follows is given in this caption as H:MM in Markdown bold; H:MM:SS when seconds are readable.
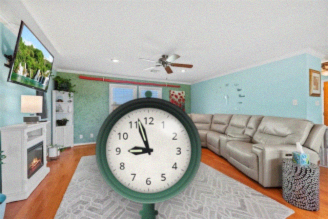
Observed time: **8:57**
